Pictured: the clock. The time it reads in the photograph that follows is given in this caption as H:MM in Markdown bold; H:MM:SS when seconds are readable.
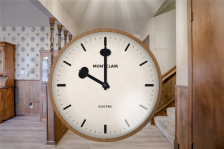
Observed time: **10:00**
